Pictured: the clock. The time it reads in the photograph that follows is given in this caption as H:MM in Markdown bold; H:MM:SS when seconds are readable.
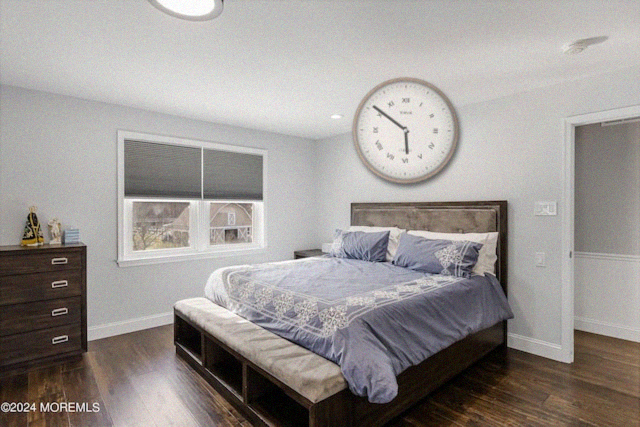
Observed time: **5:51**
